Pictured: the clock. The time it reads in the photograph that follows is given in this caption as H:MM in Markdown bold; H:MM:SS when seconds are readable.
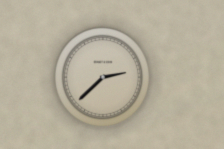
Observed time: **2:38**
